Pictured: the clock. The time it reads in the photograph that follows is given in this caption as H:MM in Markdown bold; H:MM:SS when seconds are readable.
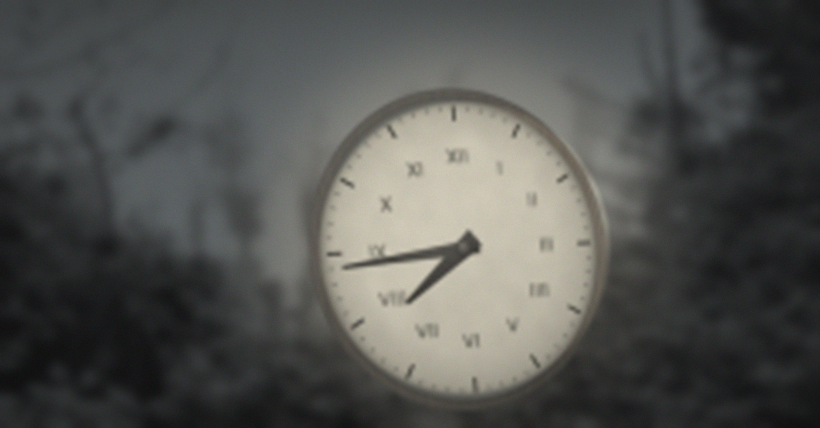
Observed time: **7:44**
